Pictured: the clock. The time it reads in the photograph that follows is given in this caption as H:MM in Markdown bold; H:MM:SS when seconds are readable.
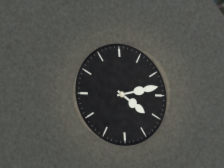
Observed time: **4:13**
